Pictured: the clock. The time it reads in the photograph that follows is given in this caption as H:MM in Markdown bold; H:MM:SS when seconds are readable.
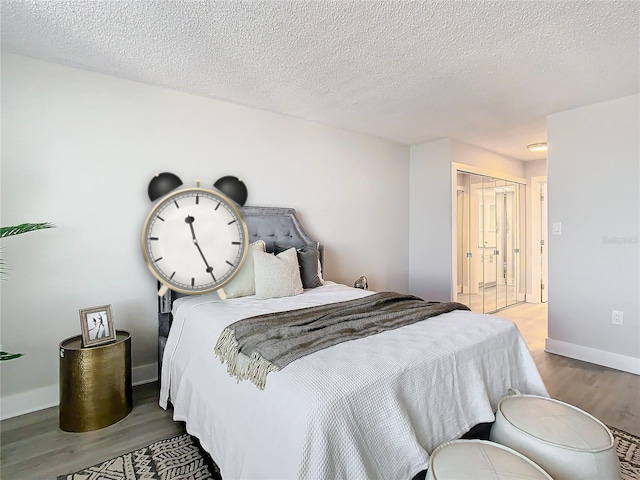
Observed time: **11:25**
